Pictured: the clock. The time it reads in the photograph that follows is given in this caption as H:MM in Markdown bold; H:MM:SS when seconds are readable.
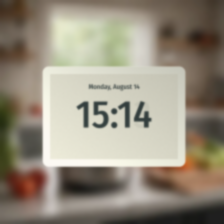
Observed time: **15:14**
